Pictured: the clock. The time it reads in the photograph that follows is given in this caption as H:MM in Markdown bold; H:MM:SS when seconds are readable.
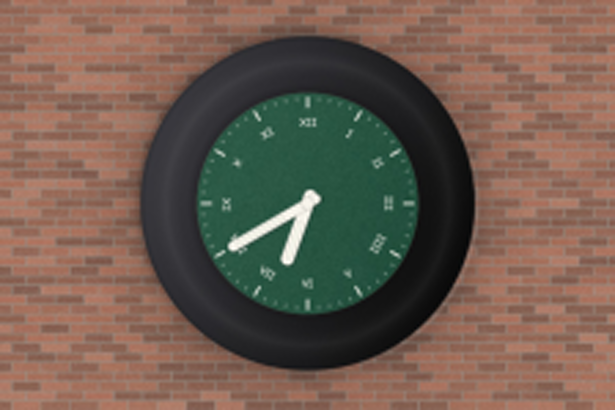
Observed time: **6:40**
